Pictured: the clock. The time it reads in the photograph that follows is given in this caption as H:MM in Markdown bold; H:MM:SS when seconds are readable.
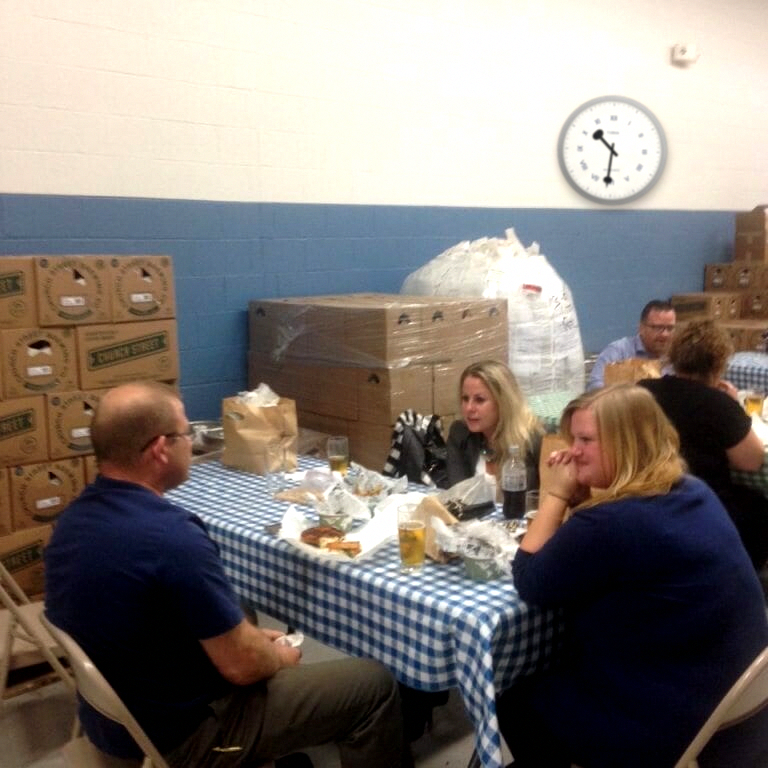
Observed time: **10:31**
